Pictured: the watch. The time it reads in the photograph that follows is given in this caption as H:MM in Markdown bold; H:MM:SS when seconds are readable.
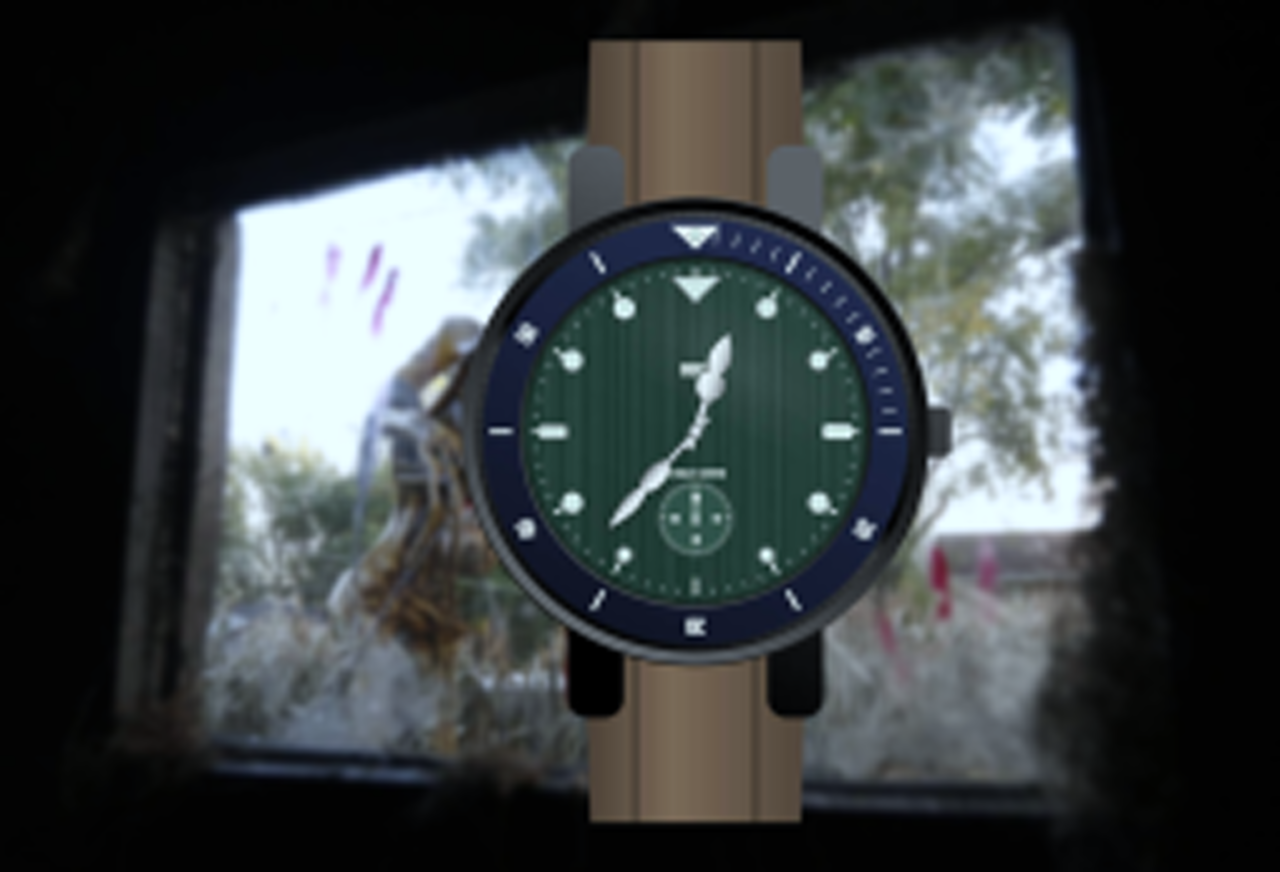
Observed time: **12:37**
